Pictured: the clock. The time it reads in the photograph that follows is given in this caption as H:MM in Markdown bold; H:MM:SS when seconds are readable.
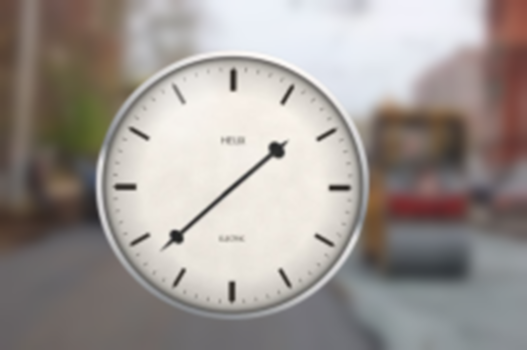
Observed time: **1:38**
